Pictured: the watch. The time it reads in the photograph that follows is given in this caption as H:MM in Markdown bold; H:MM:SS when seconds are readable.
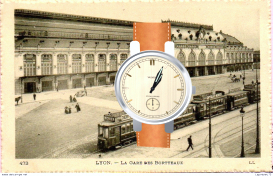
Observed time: **1:04**
